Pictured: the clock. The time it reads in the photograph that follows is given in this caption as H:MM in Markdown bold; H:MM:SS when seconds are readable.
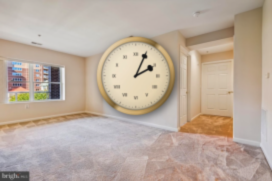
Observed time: **2:04**
